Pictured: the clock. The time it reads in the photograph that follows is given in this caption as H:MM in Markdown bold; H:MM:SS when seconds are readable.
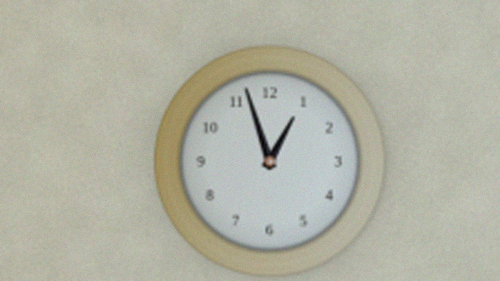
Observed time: **12:57**
